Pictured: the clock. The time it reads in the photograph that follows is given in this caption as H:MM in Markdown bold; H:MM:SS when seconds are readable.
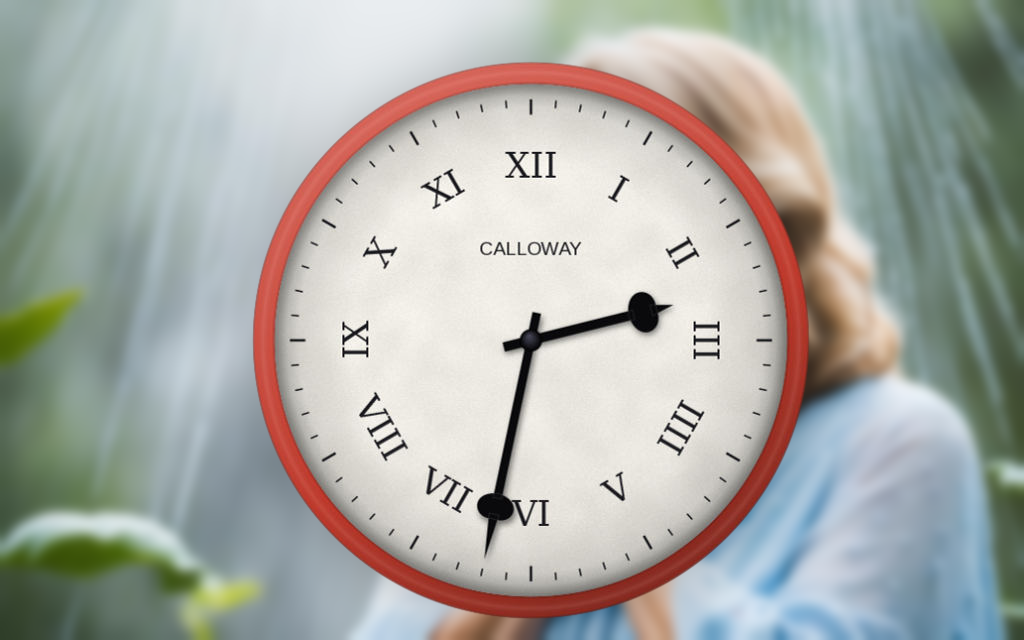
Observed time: **2:32**
